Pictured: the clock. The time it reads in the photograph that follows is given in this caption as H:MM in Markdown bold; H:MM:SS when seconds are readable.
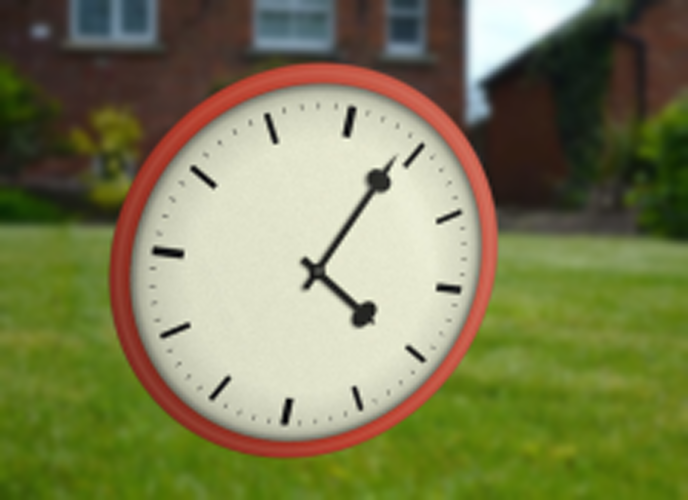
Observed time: **4:04**
